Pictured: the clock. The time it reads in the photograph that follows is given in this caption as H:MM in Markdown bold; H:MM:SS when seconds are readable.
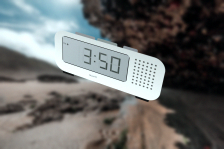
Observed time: **3:50**
